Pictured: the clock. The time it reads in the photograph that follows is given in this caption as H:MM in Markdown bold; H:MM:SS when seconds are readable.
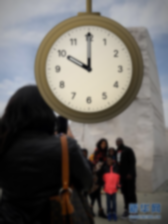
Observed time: **10:00**
